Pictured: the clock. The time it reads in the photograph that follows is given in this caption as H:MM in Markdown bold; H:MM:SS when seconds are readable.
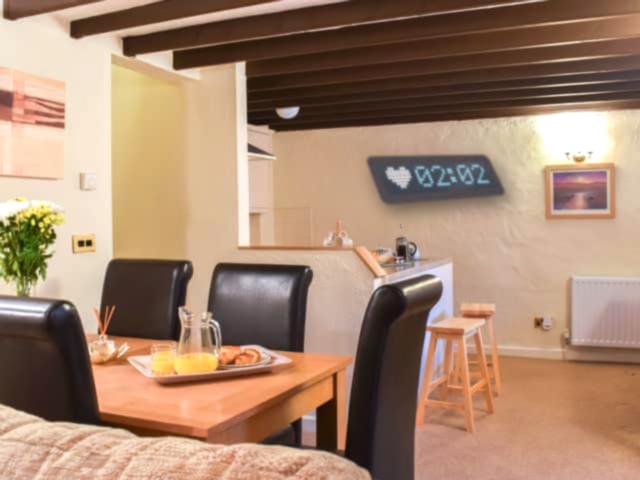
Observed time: **2:02**
